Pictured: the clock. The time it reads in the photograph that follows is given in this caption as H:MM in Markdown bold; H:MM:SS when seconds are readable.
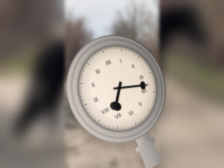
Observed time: **7:18**
